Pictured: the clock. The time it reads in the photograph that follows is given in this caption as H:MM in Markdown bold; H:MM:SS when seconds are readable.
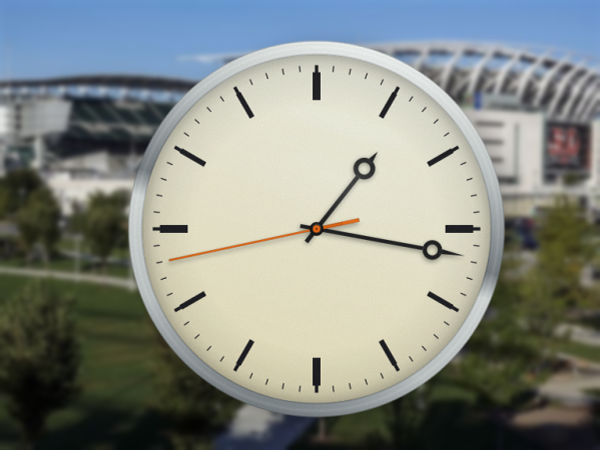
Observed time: **1:16:43**
